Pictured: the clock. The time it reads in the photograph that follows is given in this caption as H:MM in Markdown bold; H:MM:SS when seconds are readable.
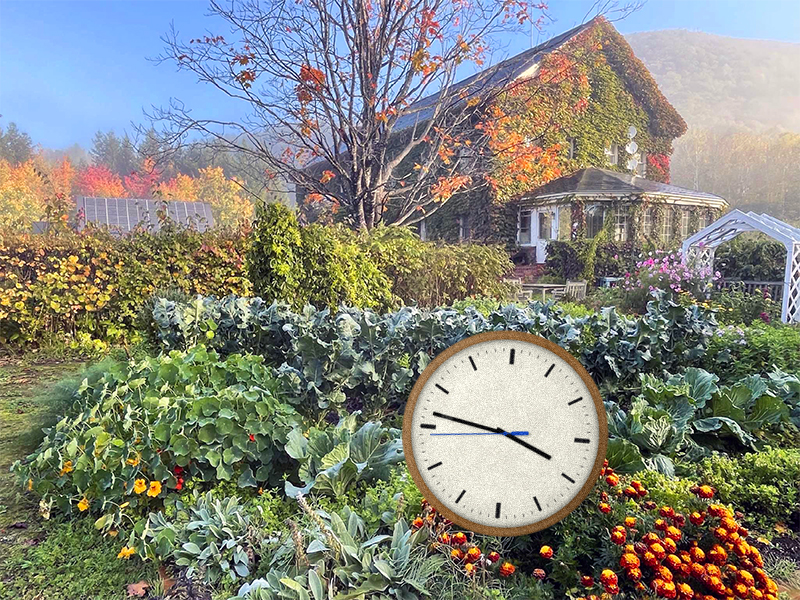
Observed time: **3:46:44**
